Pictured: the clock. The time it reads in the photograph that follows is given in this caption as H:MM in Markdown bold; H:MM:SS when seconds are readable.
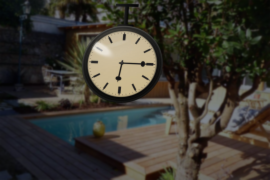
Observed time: **6:15**
